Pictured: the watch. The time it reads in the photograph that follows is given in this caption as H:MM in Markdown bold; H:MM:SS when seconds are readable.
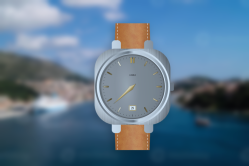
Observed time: **7:38**
